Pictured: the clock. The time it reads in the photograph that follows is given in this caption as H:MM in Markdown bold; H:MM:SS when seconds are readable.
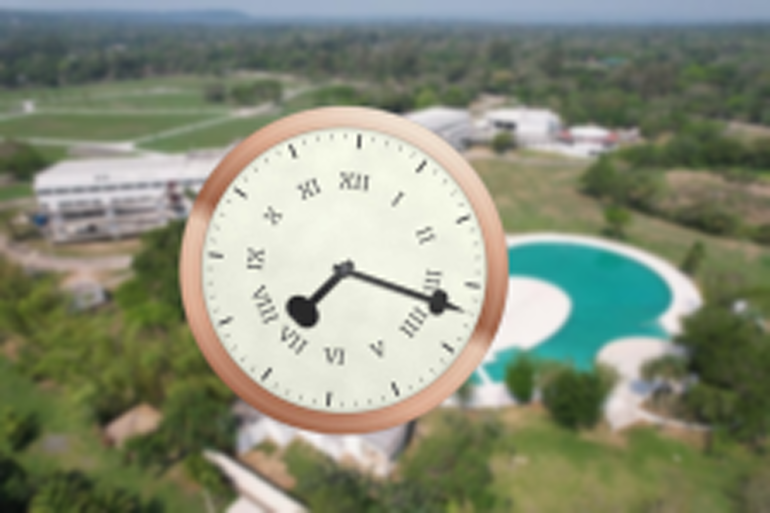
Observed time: **7:17**
